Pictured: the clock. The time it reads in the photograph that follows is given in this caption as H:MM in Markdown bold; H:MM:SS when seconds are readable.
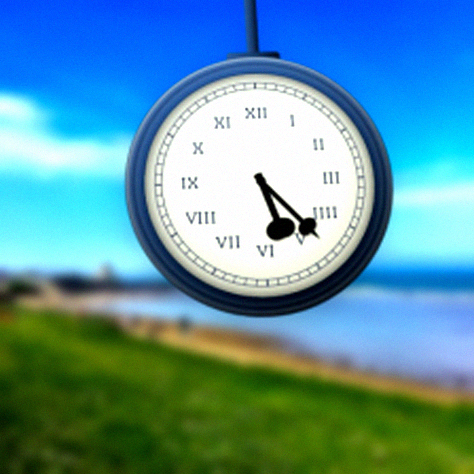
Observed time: **5:23**
